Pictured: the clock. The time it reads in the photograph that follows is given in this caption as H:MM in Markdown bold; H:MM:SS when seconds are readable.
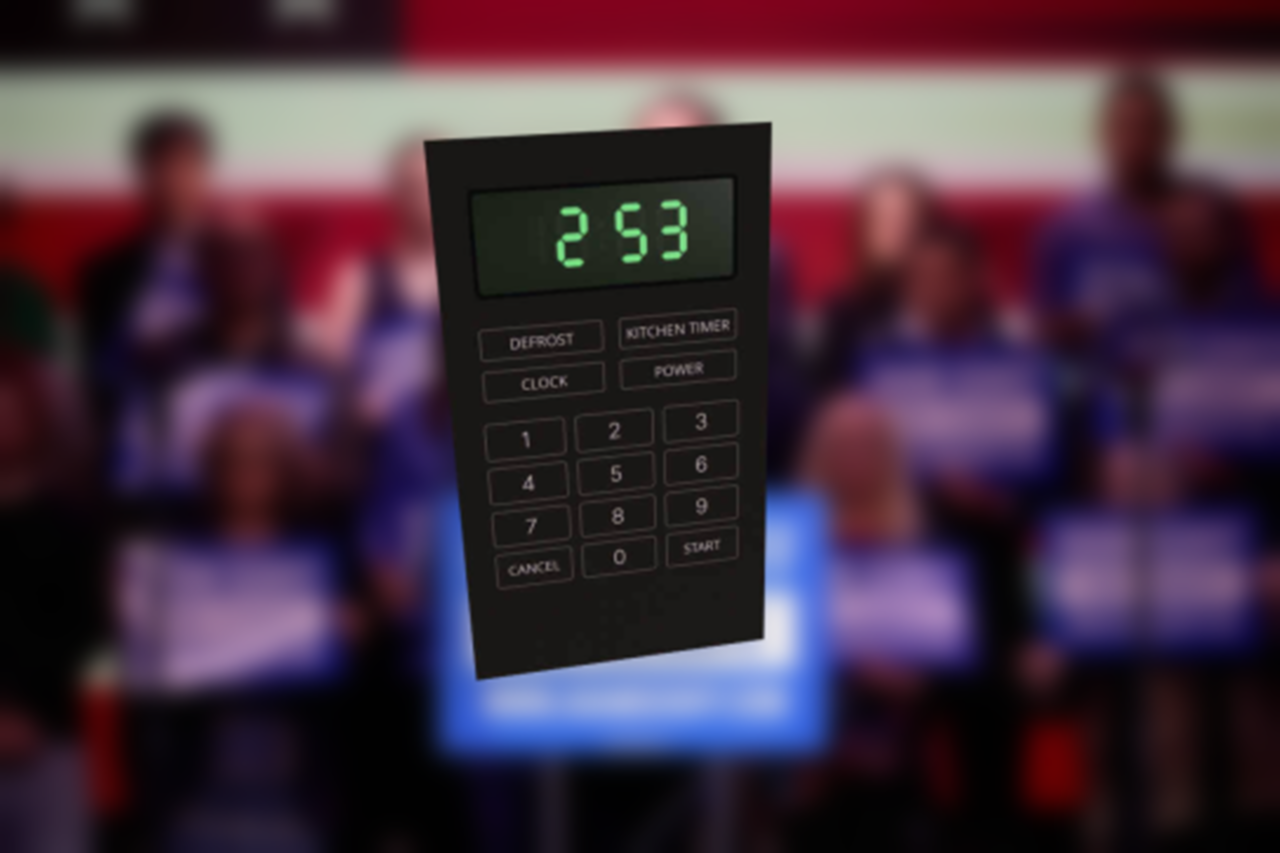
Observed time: **2:53**
